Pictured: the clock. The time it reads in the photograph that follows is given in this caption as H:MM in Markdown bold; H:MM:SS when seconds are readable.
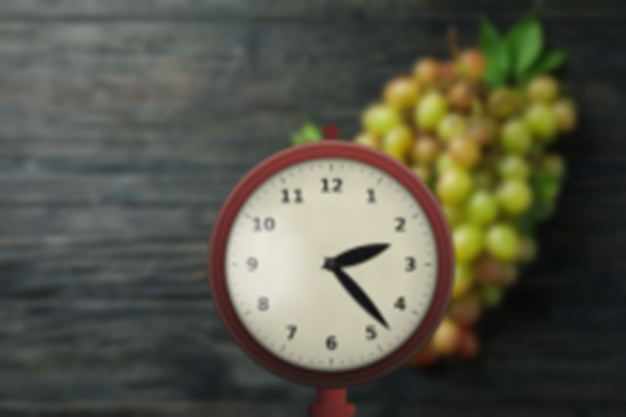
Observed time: **2:23**
